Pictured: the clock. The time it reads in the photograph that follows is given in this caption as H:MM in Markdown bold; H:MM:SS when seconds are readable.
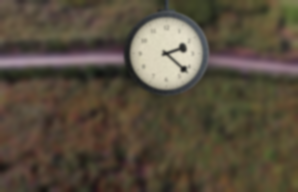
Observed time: **2:22**
